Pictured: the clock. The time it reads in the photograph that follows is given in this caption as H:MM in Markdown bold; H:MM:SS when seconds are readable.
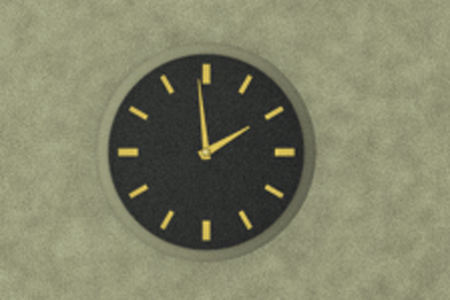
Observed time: **1:59**
